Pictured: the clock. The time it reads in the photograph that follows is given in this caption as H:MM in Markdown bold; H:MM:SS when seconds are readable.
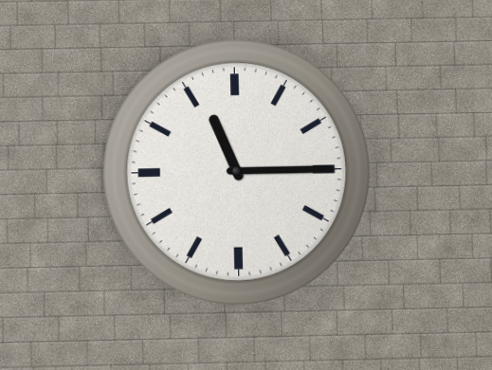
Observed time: **11:15**
